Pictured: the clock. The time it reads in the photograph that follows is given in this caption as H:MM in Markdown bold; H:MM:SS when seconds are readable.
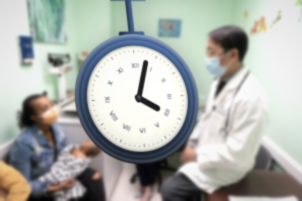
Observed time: **4:03**
